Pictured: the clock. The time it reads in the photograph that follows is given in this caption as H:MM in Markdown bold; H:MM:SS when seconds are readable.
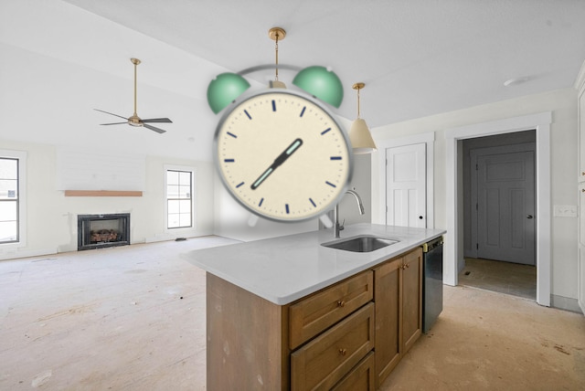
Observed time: **1:38**
